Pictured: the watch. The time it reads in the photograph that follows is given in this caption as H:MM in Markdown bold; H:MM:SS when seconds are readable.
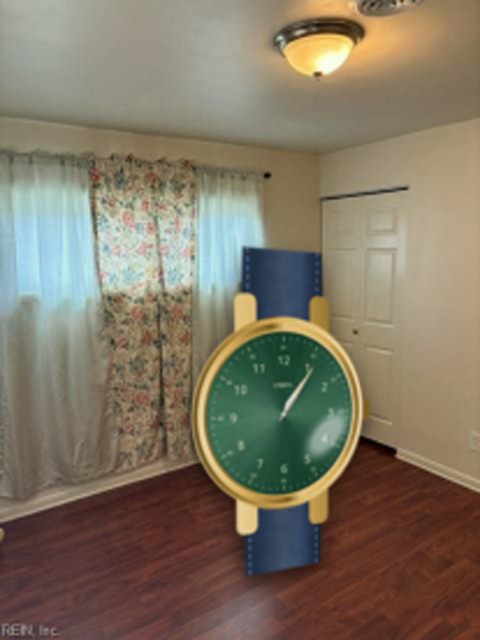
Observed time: **1:06**
